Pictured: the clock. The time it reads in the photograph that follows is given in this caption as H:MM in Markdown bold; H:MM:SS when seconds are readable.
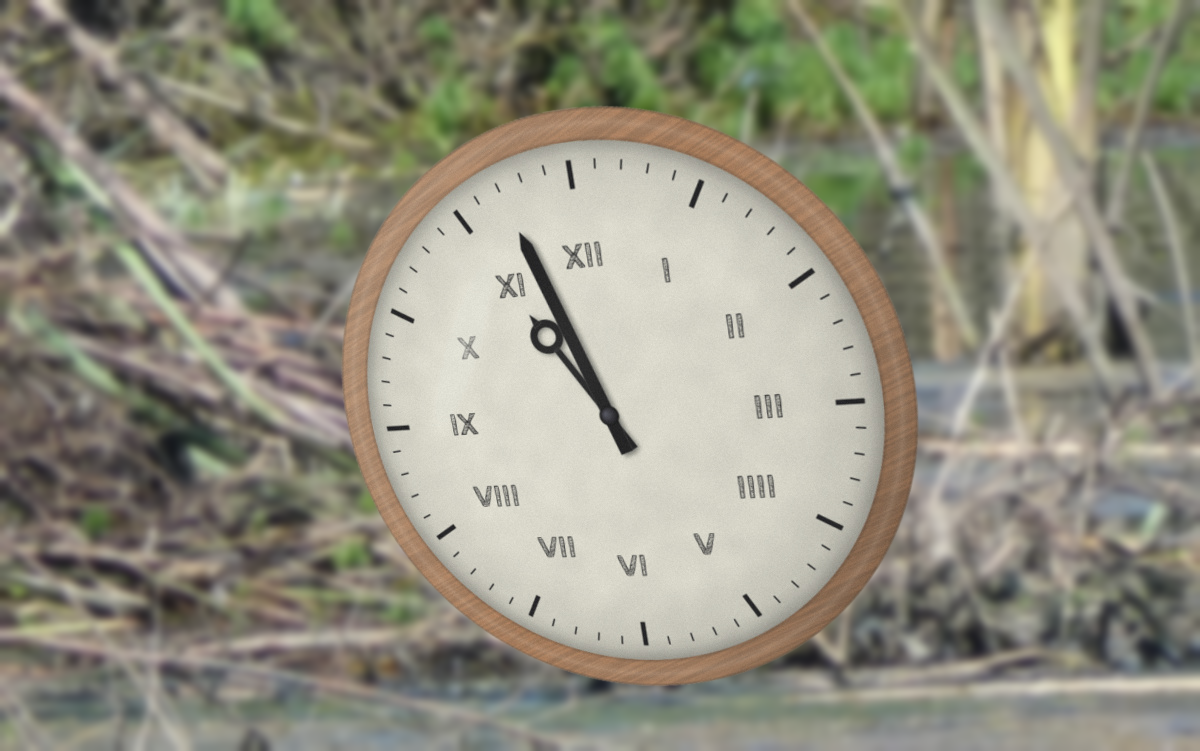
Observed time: **10:57**
